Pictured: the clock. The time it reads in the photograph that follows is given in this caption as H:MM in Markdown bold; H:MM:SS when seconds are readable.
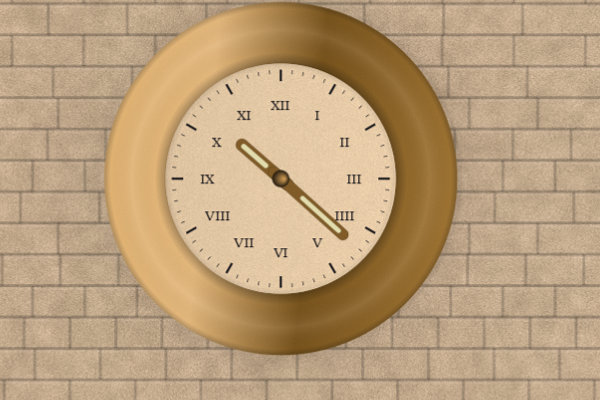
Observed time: **10:22**
